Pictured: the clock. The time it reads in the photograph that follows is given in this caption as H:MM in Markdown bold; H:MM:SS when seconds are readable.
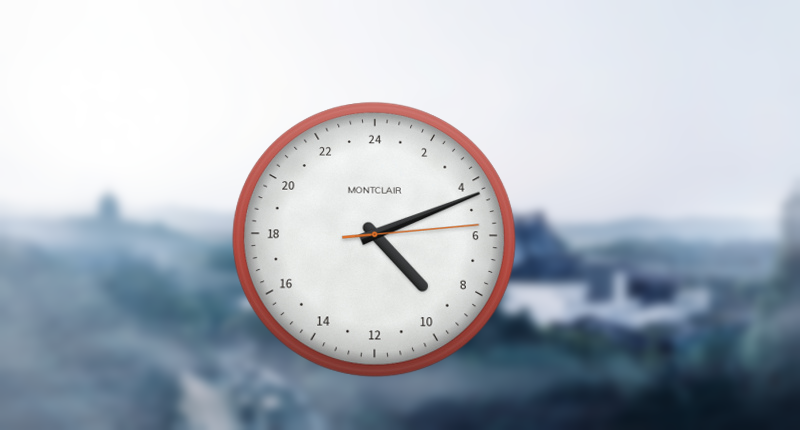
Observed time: **9:11:14**
